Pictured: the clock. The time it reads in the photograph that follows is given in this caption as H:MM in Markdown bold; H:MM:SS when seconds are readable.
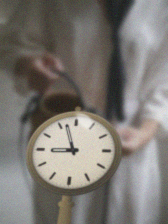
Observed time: **8:57**
